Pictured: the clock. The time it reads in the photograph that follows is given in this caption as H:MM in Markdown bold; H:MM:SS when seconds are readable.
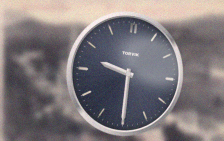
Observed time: **9:30**
